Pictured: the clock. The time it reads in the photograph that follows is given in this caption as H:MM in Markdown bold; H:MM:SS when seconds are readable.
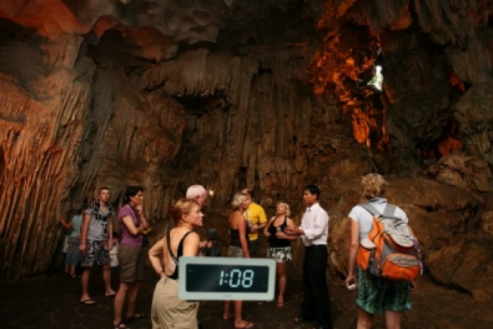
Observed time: **1:08**
